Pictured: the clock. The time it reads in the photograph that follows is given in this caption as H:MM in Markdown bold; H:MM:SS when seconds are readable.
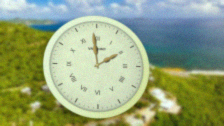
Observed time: **1:59**
